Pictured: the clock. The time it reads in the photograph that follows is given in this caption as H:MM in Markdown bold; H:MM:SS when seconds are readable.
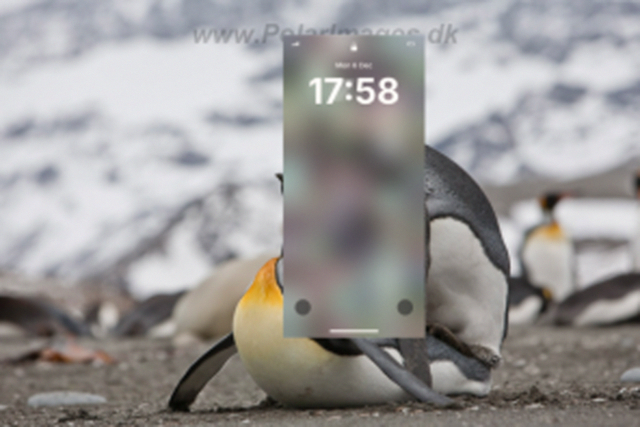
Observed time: **17:58**
